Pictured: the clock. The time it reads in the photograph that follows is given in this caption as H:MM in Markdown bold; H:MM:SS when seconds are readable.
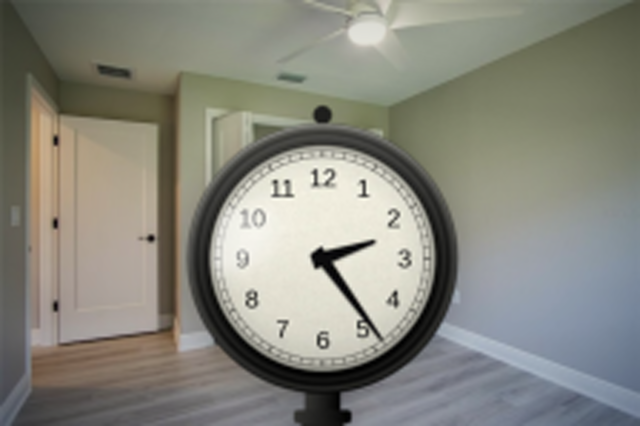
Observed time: **2:24**
